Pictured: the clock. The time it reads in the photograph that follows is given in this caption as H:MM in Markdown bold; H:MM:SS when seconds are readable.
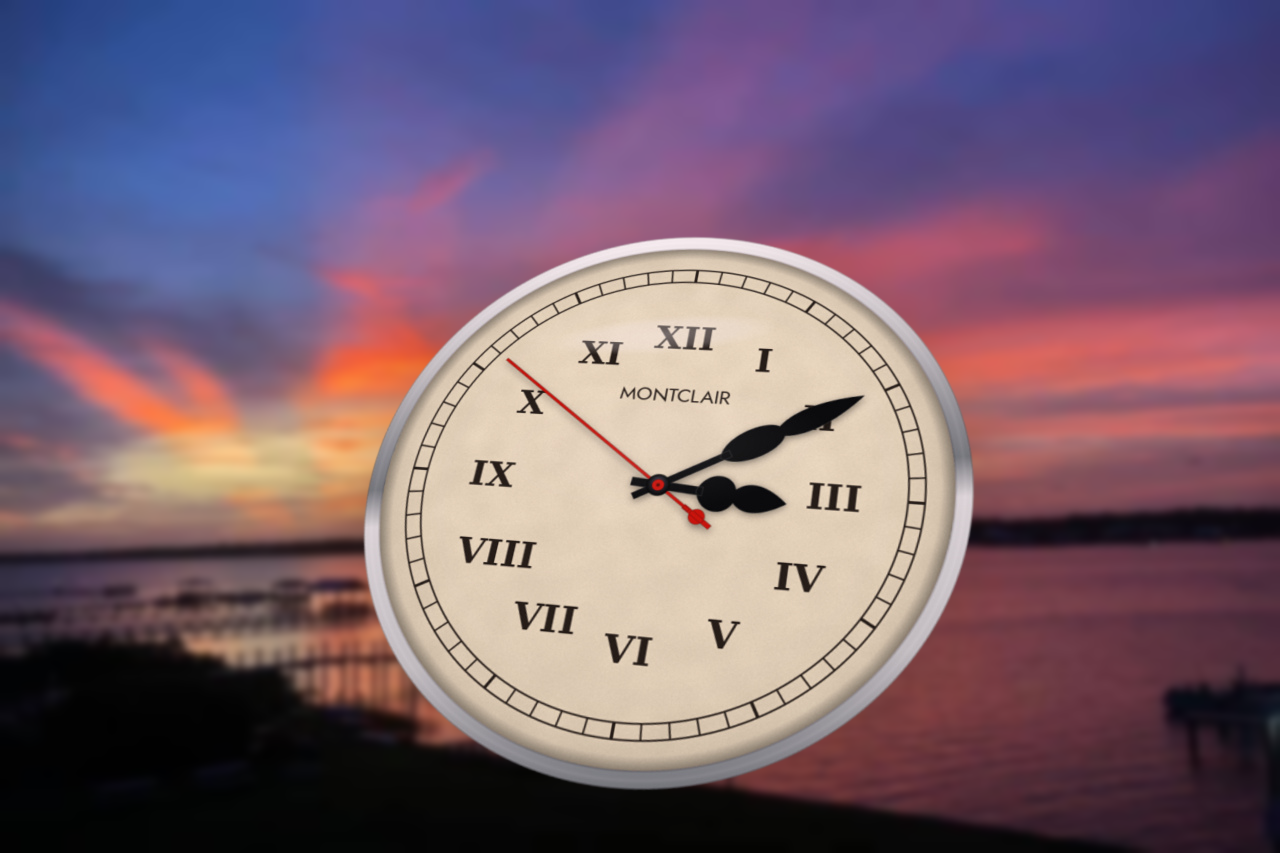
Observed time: **3:09:51**
